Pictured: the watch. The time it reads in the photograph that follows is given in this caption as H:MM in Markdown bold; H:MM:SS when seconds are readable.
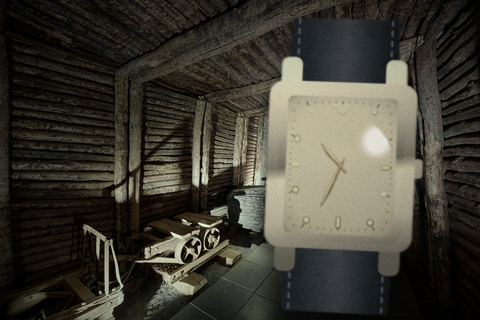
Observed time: **10:34**
